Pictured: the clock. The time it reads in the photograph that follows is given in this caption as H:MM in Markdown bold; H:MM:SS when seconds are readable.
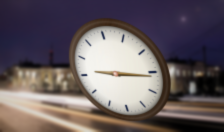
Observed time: **9:16**
